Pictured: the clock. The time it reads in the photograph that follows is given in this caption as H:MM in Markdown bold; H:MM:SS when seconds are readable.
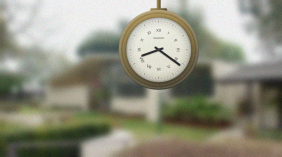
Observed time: **8:21**
